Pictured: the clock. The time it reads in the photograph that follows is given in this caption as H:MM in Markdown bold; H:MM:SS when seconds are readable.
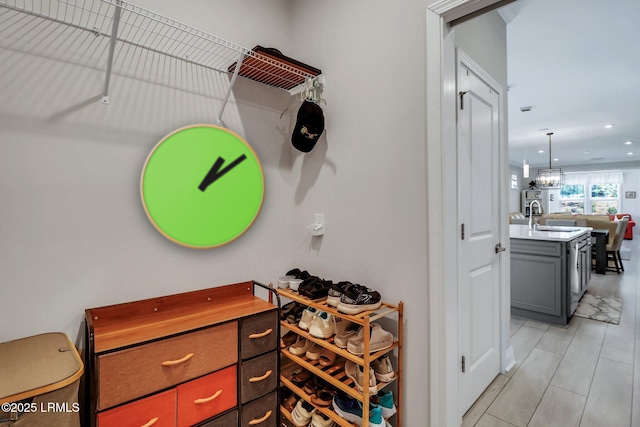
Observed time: **1:09**
